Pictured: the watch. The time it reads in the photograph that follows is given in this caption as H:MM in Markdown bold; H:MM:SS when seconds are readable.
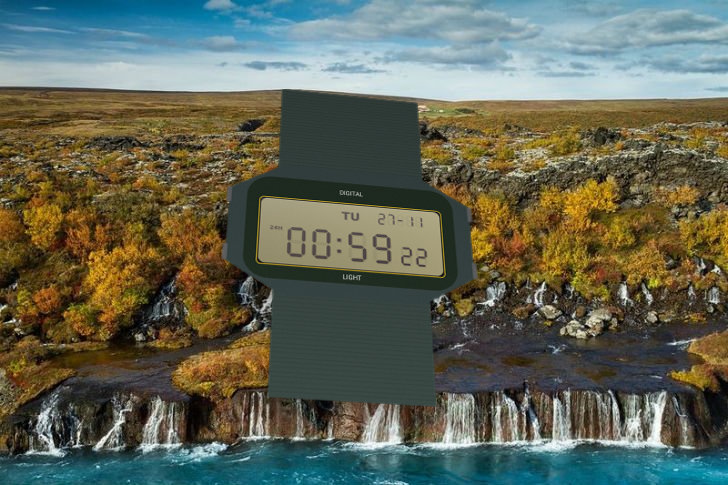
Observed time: **0:59:22**
